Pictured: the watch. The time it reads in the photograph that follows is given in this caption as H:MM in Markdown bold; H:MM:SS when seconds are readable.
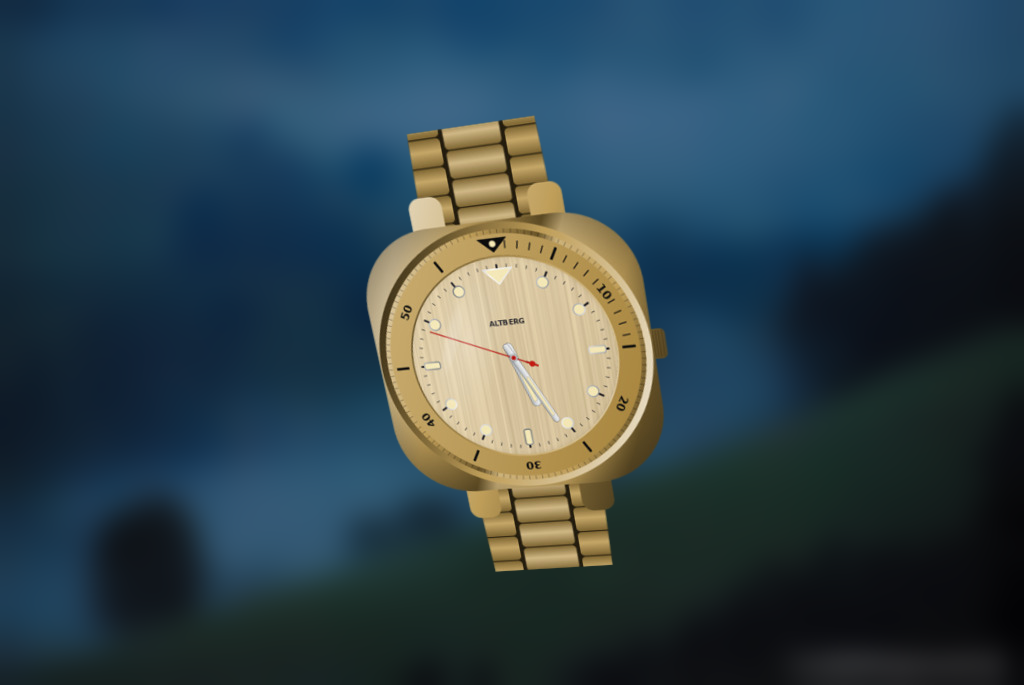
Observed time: **5:25:49**
